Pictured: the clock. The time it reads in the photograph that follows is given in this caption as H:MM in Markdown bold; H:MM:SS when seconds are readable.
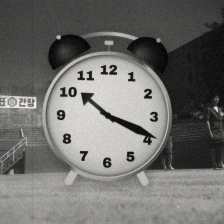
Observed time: **10:19**
